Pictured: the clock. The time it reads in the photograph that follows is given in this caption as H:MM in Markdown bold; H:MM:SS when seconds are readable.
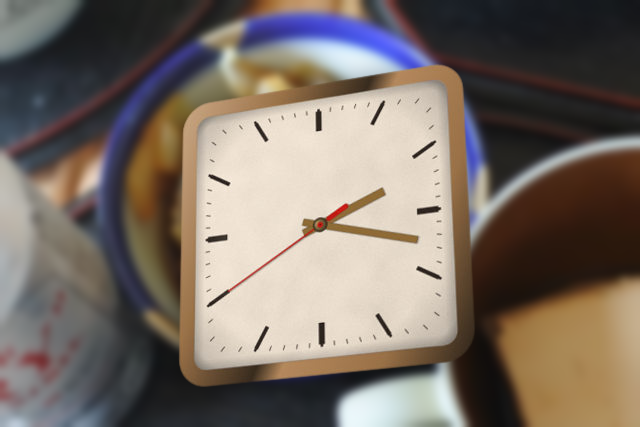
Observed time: **2:17:40**
